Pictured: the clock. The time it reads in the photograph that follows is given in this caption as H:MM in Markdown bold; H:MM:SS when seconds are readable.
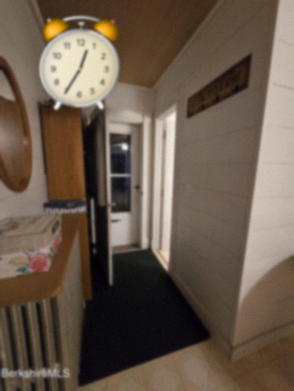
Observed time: **12:35**
